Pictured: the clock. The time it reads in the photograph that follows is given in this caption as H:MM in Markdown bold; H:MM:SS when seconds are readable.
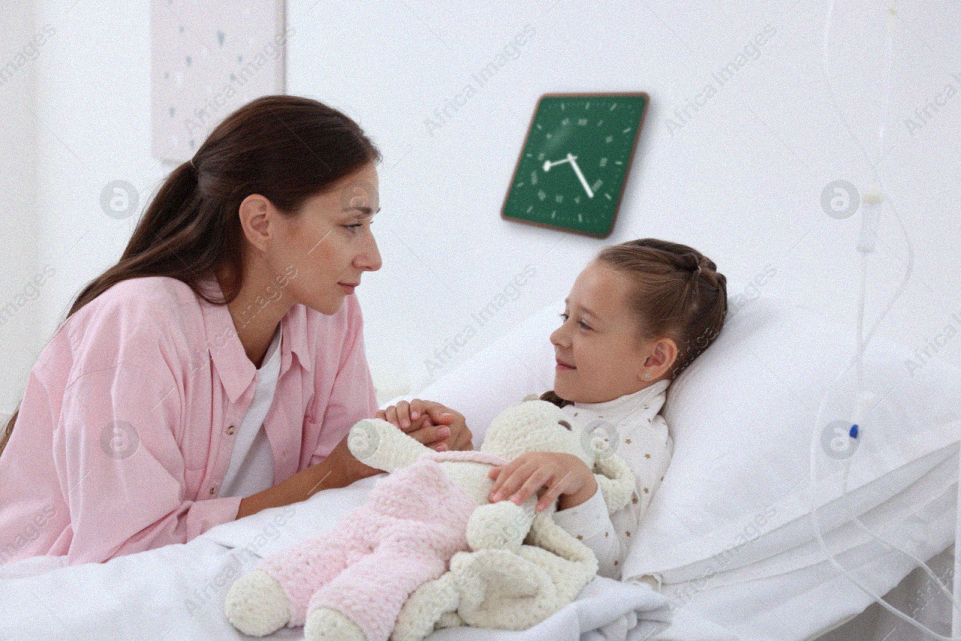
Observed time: **8:22**
